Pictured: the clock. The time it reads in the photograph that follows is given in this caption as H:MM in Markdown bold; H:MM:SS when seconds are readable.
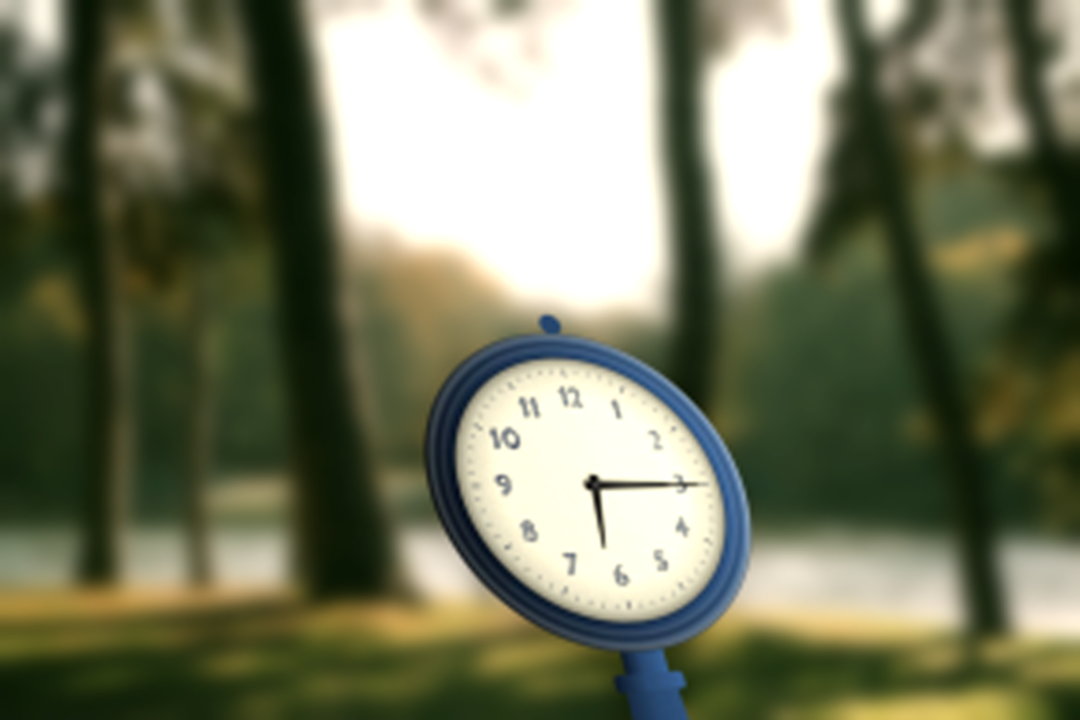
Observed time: **6:15**
